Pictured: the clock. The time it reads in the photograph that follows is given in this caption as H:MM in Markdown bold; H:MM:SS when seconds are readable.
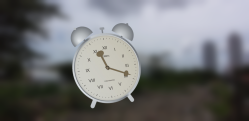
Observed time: **11:19**
